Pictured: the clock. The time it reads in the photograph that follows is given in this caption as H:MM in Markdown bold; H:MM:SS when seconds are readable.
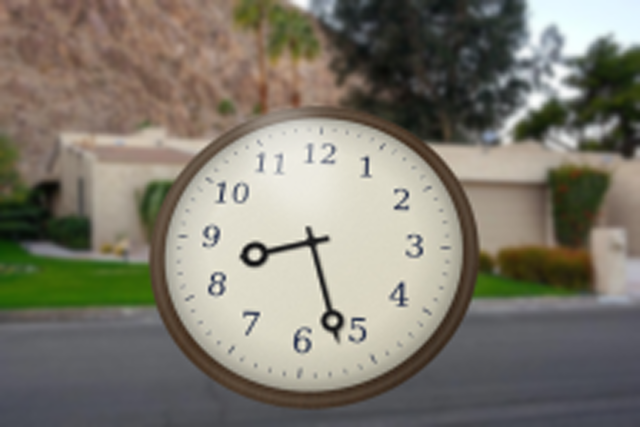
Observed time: **8:27**
